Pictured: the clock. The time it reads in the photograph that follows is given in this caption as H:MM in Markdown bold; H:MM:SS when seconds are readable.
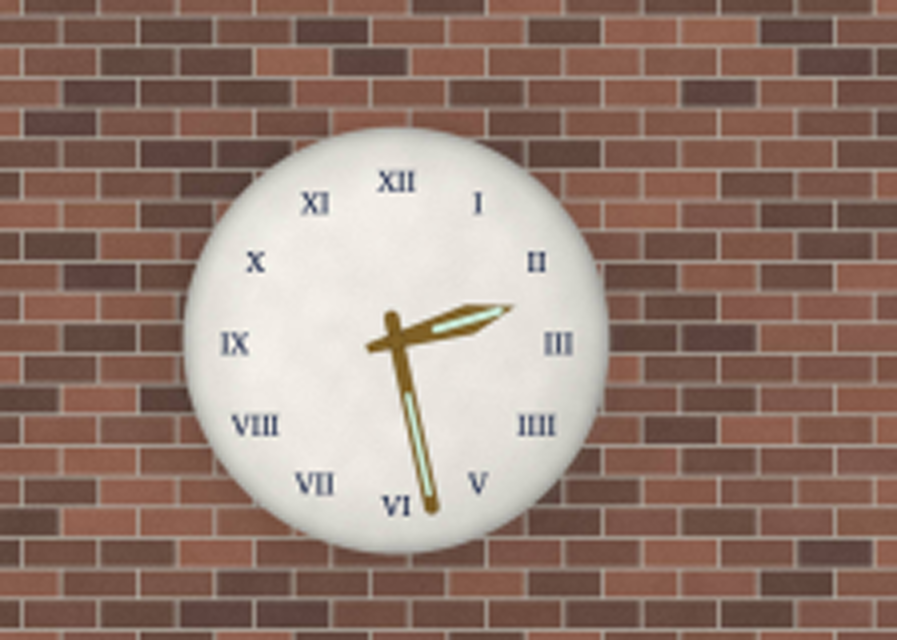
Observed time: **2:28**
